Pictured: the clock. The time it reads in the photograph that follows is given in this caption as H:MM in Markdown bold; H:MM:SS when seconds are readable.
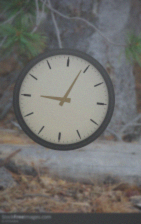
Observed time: **9:04**
